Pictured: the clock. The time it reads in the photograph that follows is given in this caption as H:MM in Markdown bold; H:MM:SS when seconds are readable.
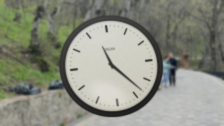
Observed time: **11:23**
